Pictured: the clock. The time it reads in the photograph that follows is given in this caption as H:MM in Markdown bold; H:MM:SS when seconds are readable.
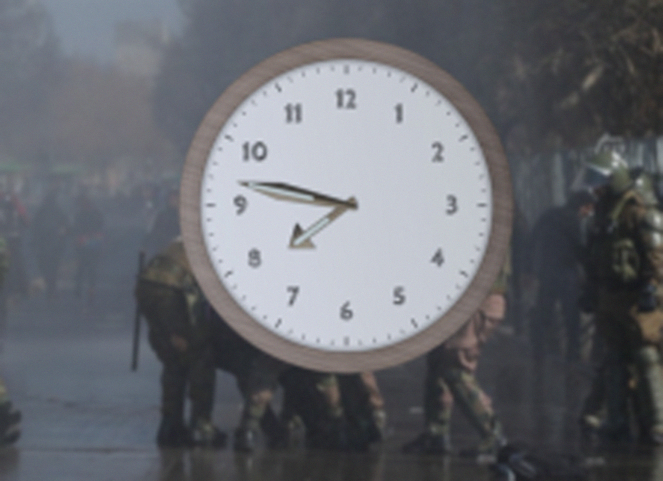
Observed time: **7:47**
